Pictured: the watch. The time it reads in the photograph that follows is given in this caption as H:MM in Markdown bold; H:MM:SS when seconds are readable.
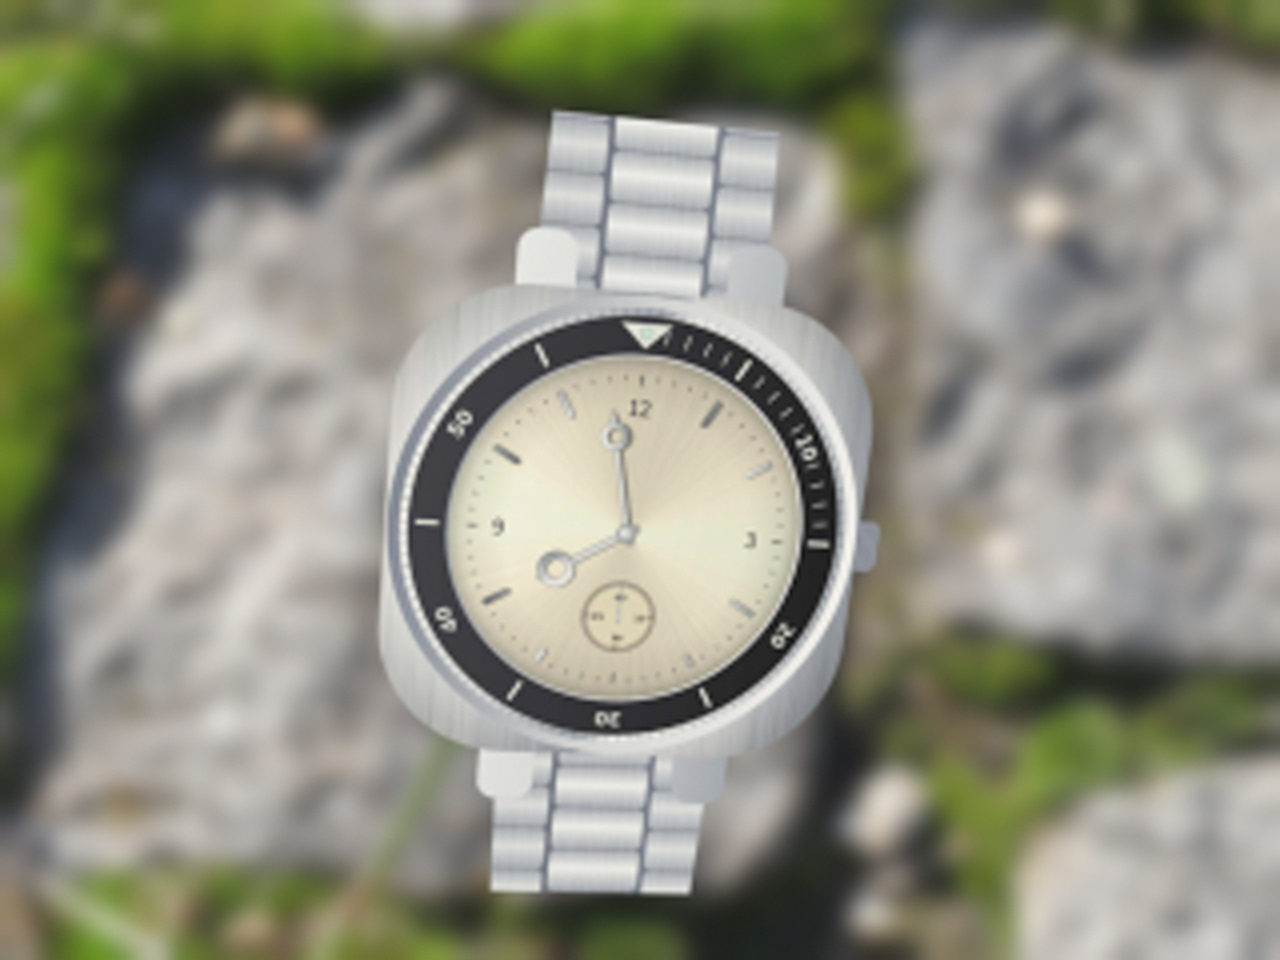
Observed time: **7:58**
